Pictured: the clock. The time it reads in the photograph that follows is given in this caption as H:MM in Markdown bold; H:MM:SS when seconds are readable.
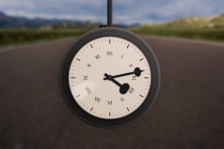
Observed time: **4:13**
